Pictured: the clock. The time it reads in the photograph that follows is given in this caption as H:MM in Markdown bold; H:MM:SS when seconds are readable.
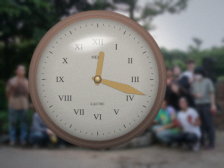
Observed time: **12:18**
